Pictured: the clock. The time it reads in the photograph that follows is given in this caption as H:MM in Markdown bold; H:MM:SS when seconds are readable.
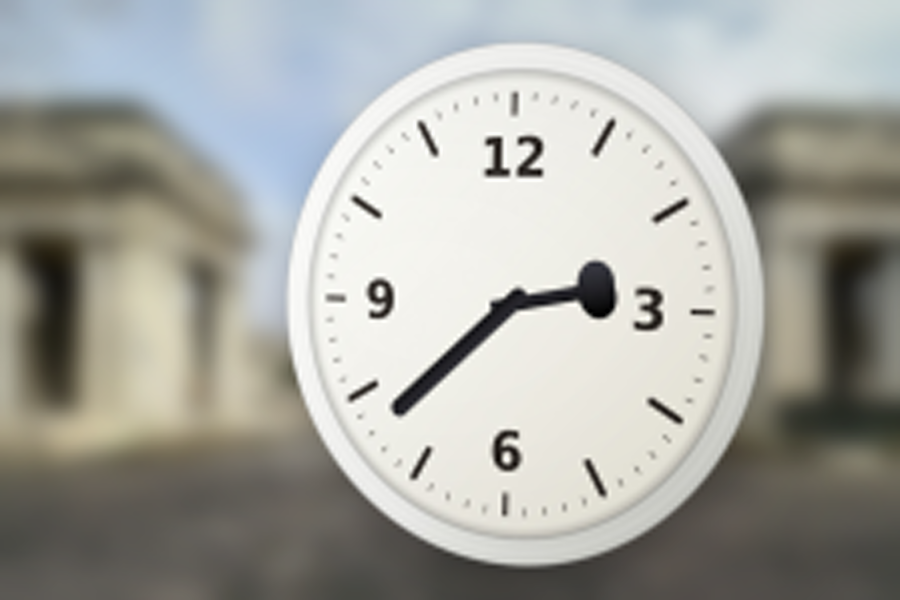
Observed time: **2:38**
